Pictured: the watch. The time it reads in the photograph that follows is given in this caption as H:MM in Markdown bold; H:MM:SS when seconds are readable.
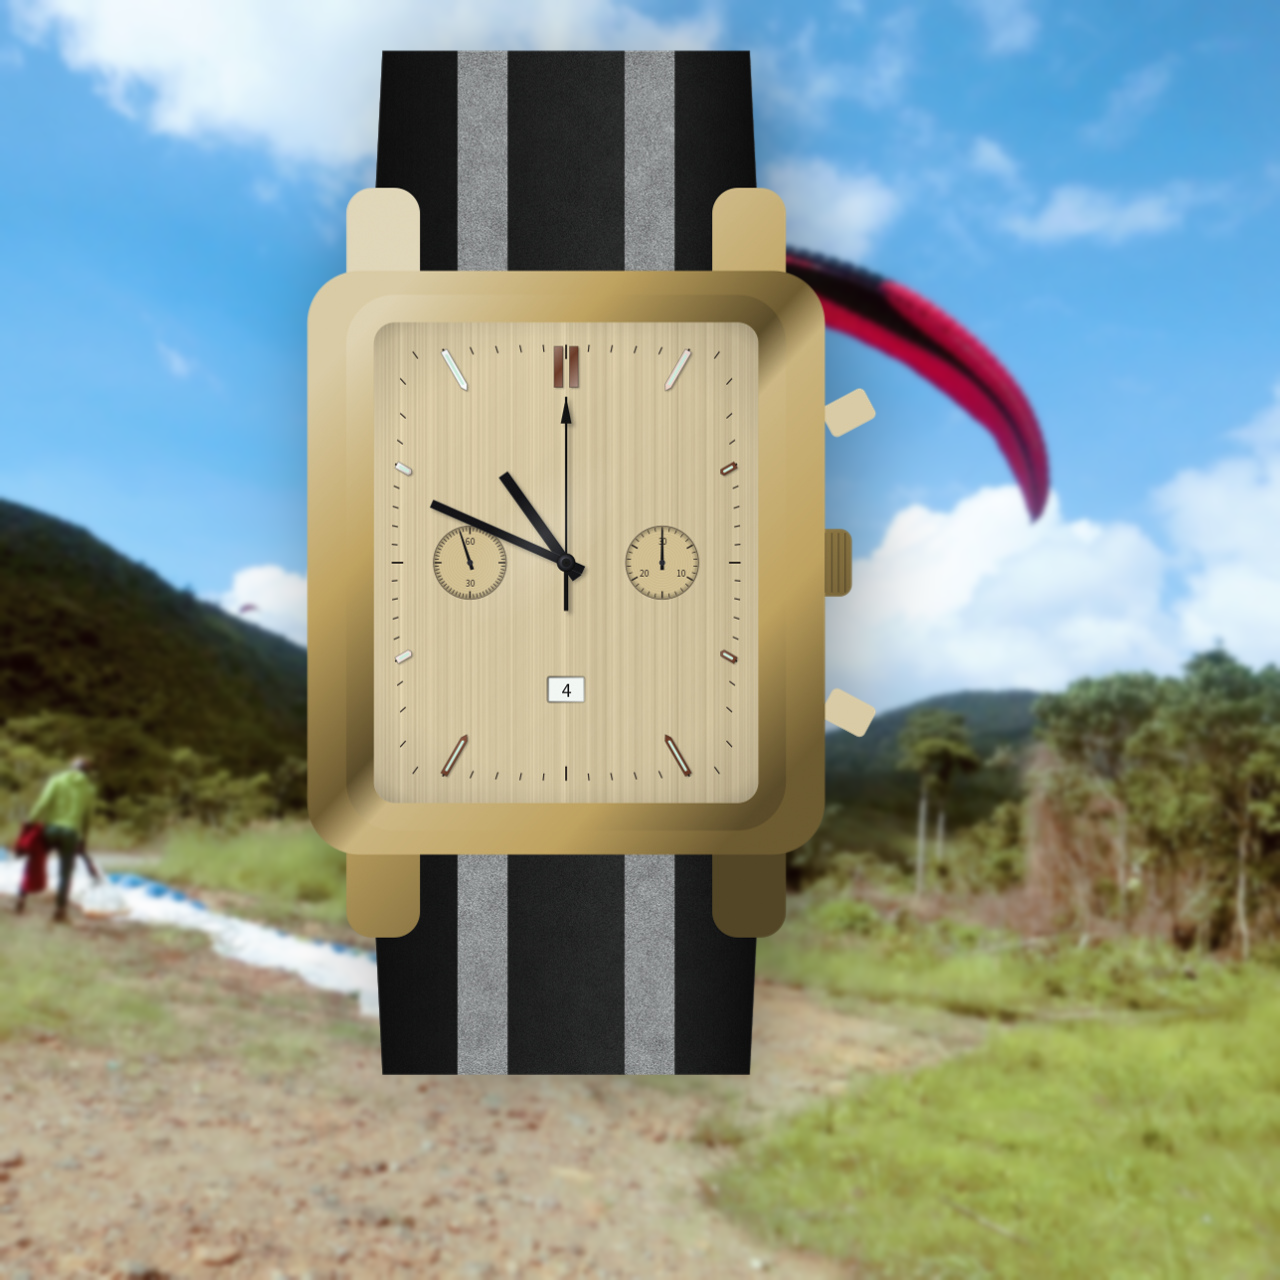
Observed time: **10:48:57**
